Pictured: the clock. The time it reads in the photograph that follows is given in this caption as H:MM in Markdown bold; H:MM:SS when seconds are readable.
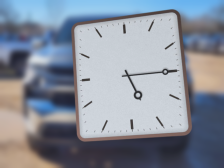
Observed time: **5:15**
